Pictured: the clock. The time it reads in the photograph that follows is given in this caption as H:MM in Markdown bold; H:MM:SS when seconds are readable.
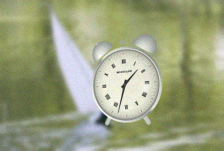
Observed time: **1:33**
